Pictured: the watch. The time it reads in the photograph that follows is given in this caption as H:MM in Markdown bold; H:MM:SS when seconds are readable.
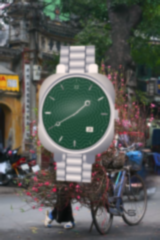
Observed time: **1:40**
